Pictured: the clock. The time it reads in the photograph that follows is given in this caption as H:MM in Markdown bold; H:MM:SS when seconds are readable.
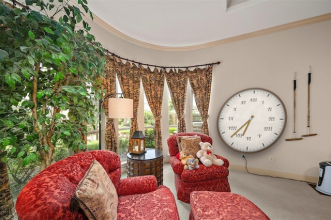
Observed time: **6:37**
